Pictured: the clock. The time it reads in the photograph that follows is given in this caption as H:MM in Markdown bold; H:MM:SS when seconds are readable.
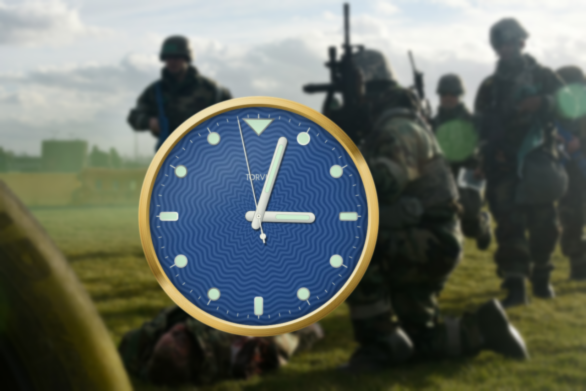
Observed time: **3:02:58**
